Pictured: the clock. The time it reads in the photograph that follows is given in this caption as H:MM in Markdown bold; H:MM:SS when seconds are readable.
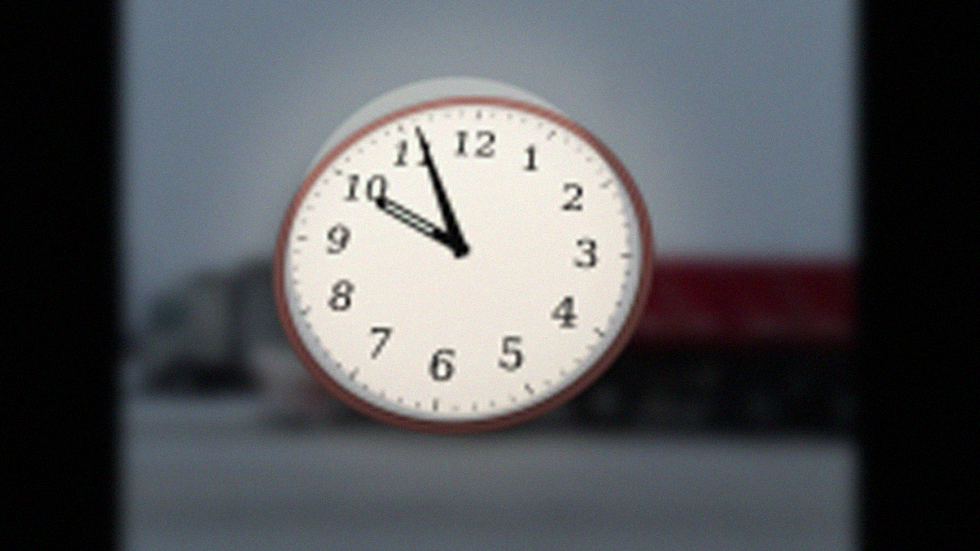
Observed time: **9:56**
